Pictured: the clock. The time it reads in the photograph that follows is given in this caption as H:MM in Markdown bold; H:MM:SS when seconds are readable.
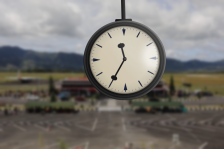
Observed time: **11:35**
